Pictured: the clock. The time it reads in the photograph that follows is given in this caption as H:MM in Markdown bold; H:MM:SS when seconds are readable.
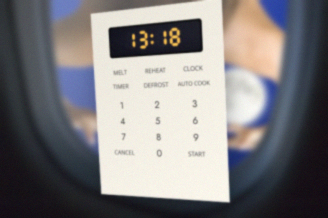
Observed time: **13:18**
